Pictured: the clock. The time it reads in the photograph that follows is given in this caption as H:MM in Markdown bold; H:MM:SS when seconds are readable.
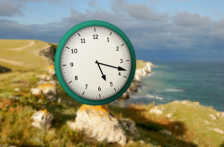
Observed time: **5:18**
